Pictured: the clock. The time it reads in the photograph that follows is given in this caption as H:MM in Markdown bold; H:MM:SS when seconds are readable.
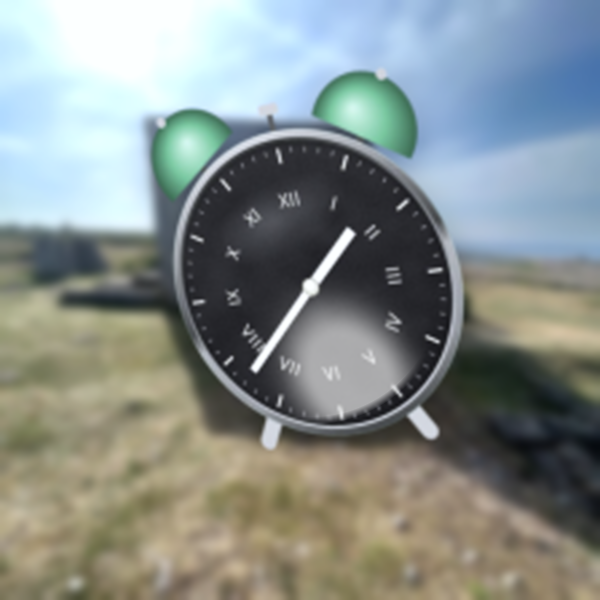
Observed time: **1:38**
